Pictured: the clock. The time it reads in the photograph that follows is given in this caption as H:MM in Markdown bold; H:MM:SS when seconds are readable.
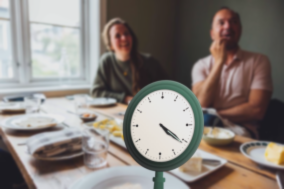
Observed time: **4:21**
